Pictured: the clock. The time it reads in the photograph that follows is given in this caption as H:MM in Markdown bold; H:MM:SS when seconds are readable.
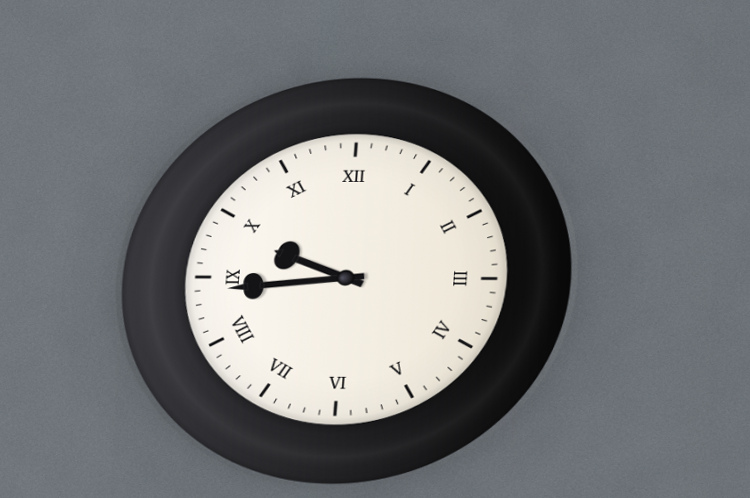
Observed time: **9:44**
